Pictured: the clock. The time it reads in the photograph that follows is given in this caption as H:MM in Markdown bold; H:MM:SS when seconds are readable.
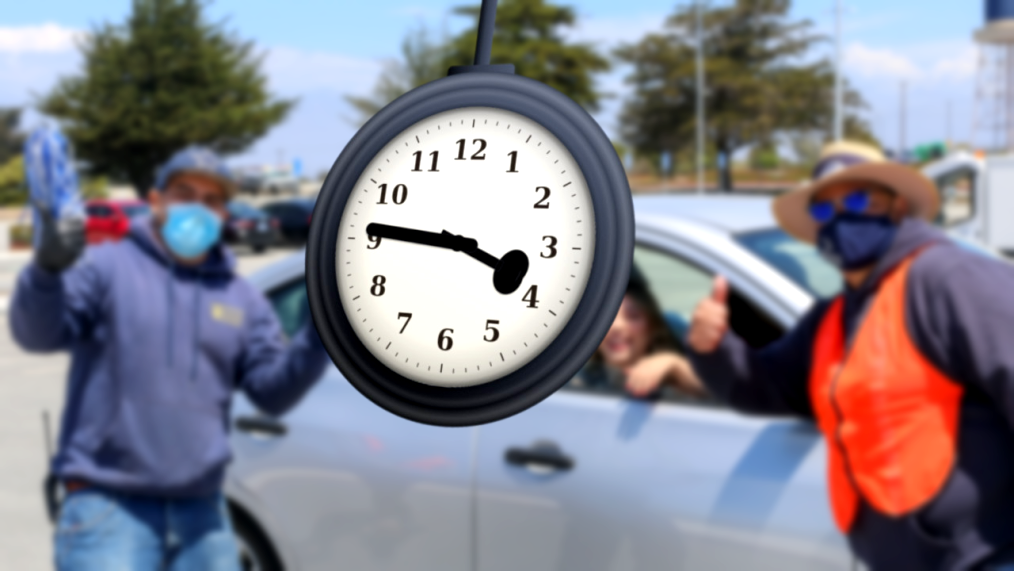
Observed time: **3:46**
